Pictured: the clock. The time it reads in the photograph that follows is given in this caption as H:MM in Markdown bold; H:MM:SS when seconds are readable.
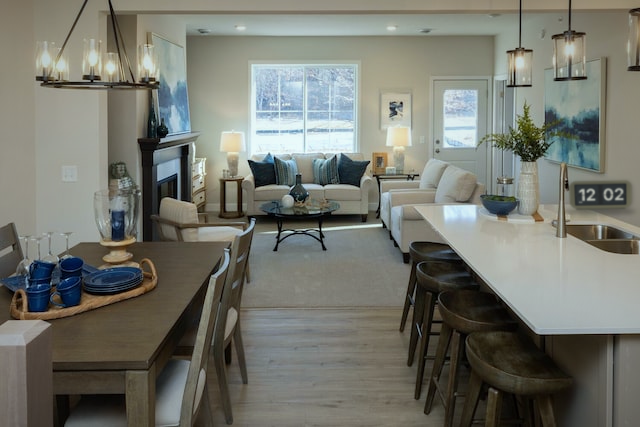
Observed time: **12:02**
